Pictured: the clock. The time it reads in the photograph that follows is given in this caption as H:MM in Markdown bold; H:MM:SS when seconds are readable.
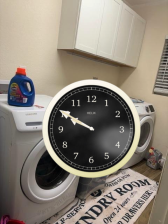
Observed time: **9:50**
